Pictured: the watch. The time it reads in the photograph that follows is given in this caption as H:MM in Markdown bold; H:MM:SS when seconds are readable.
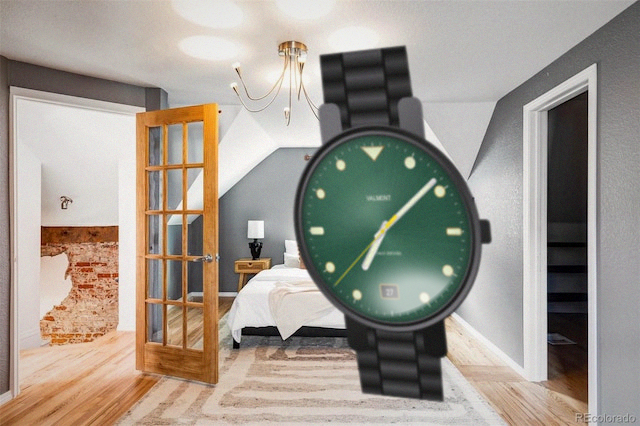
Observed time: **7:08:38**
